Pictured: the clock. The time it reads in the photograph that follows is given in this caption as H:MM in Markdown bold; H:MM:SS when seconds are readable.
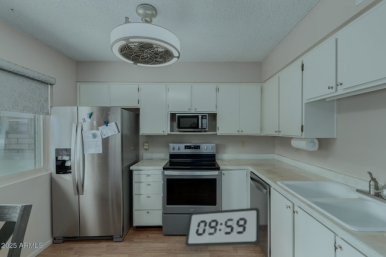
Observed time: **9:59**
